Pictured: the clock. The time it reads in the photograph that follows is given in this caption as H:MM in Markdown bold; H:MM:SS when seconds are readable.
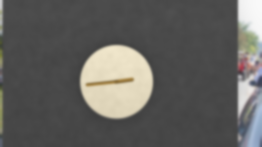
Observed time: **2:44**
